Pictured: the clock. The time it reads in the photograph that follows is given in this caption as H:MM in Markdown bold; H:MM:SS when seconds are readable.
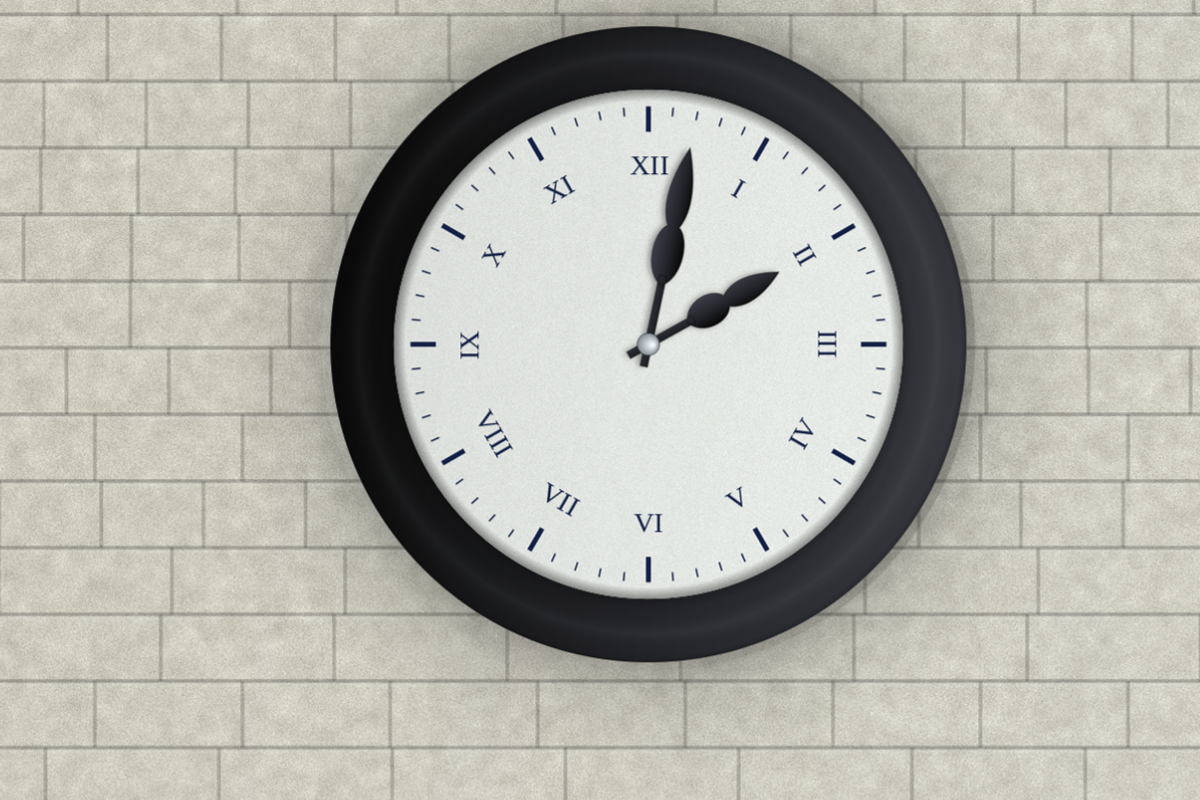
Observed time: **2:02**
